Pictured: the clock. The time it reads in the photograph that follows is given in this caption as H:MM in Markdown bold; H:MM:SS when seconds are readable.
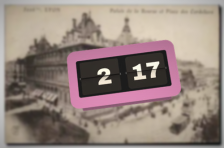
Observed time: **2:17**
